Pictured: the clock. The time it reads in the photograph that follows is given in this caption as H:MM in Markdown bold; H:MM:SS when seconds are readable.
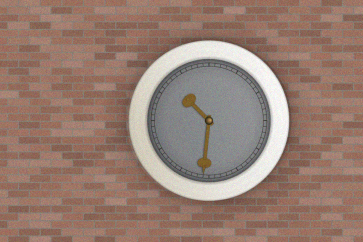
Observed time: **10:31**
